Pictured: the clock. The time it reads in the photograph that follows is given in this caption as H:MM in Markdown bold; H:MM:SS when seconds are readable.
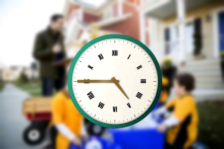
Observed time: **4:45**
